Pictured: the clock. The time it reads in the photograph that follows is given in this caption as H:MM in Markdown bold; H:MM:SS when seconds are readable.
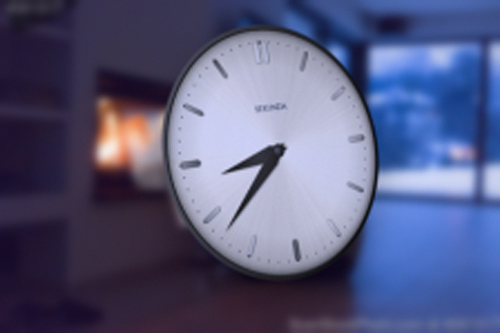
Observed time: **8:38**
